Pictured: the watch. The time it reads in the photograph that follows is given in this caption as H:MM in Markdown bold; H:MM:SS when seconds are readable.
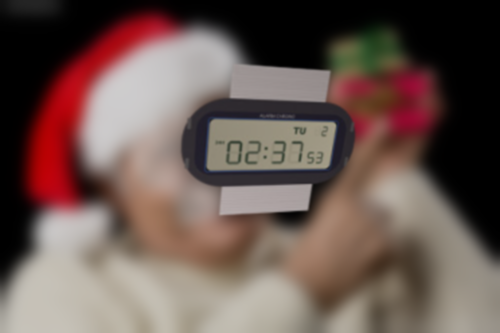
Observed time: **2:37**
